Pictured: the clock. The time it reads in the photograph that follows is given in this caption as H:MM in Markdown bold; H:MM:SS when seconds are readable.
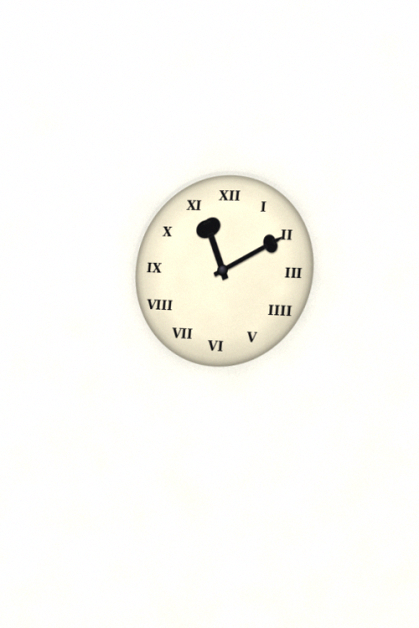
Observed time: **11:10**
